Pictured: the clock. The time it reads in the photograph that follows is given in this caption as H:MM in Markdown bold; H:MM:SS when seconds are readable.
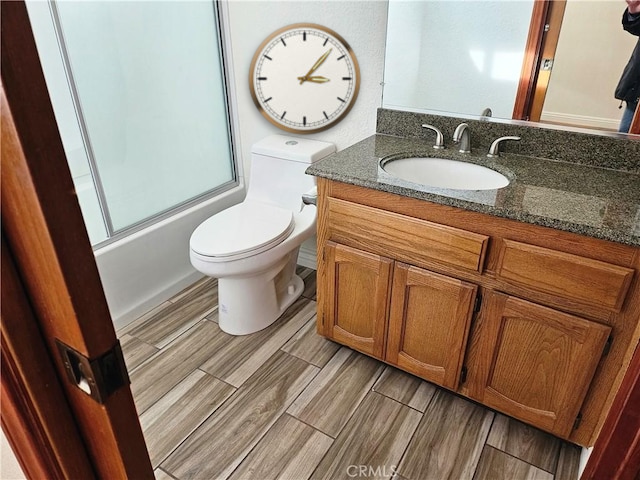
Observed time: **3:07**
